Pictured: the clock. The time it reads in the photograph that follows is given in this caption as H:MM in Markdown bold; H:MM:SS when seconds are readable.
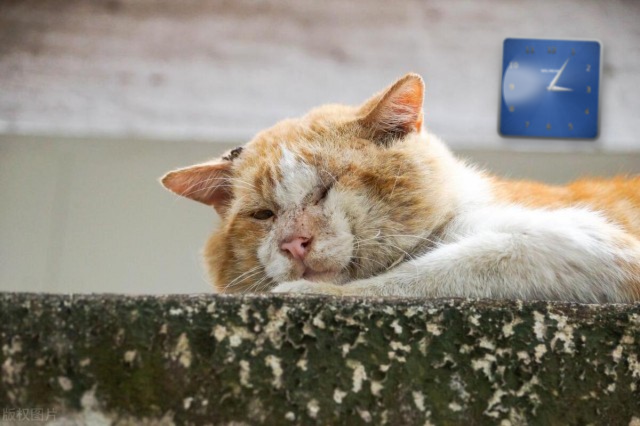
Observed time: **3:05**
